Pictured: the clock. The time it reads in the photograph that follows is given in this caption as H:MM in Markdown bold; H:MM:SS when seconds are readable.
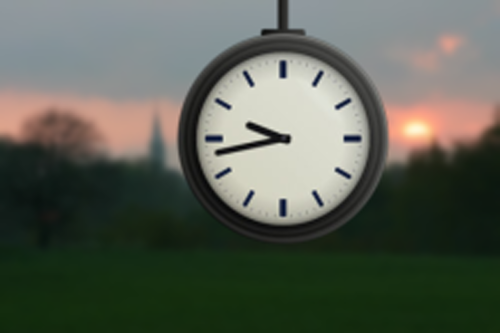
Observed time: **9:43**
